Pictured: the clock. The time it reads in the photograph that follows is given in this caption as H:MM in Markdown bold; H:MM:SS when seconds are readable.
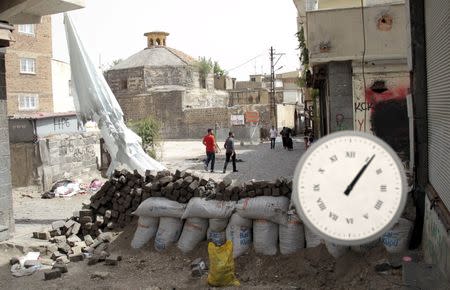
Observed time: **1:06**
